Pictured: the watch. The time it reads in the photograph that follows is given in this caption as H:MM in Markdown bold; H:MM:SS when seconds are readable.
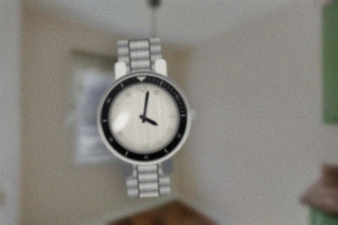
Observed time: **4:02**
